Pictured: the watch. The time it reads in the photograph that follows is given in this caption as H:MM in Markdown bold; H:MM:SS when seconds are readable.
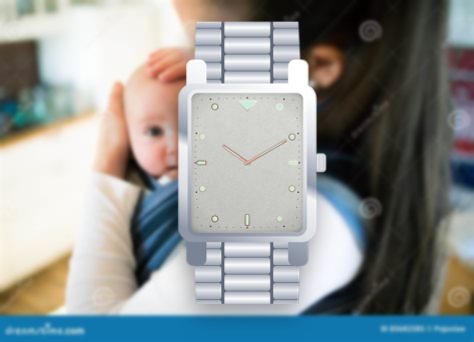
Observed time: **10:10**
